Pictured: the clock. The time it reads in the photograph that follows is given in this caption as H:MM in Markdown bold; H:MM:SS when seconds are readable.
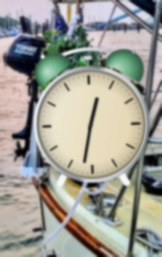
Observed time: **12:32**
